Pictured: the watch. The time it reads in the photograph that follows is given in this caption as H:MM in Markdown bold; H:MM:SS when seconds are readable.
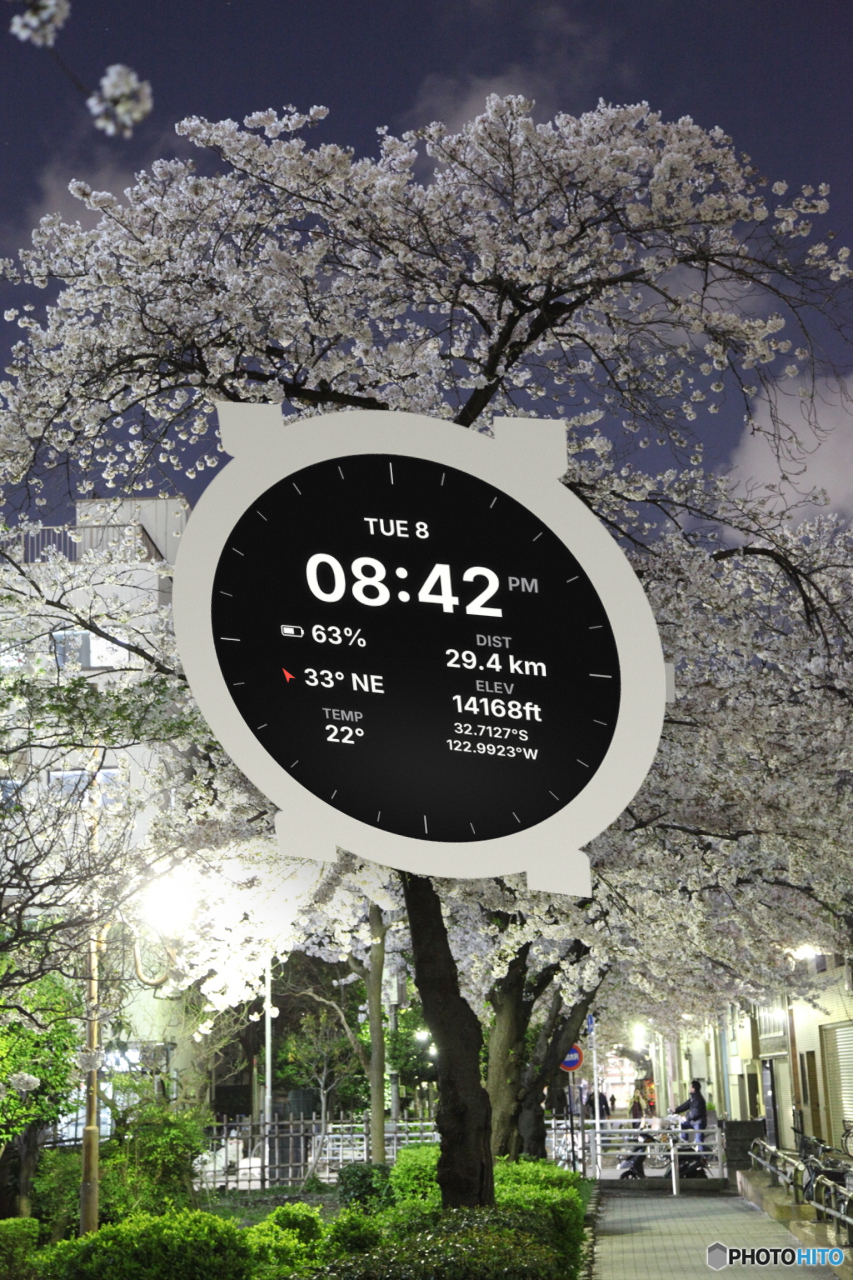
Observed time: **8:42**
